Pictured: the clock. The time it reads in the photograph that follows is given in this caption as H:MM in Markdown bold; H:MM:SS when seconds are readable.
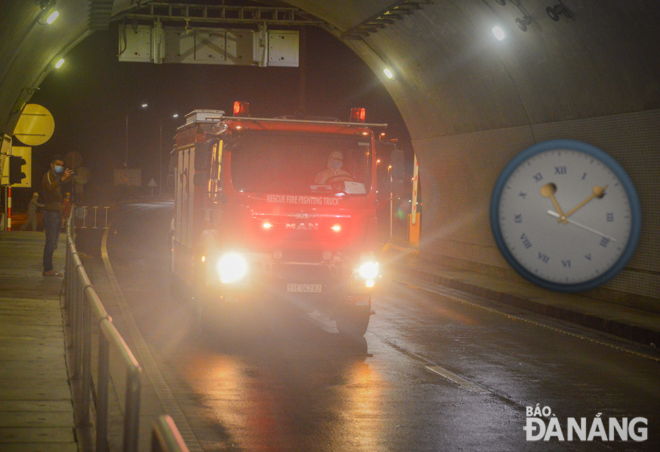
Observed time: **11:09:19**
